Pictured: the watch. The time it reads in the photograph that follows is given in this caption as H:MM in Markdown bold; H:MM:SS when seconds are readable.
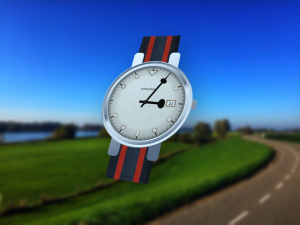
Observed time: **3:05**
